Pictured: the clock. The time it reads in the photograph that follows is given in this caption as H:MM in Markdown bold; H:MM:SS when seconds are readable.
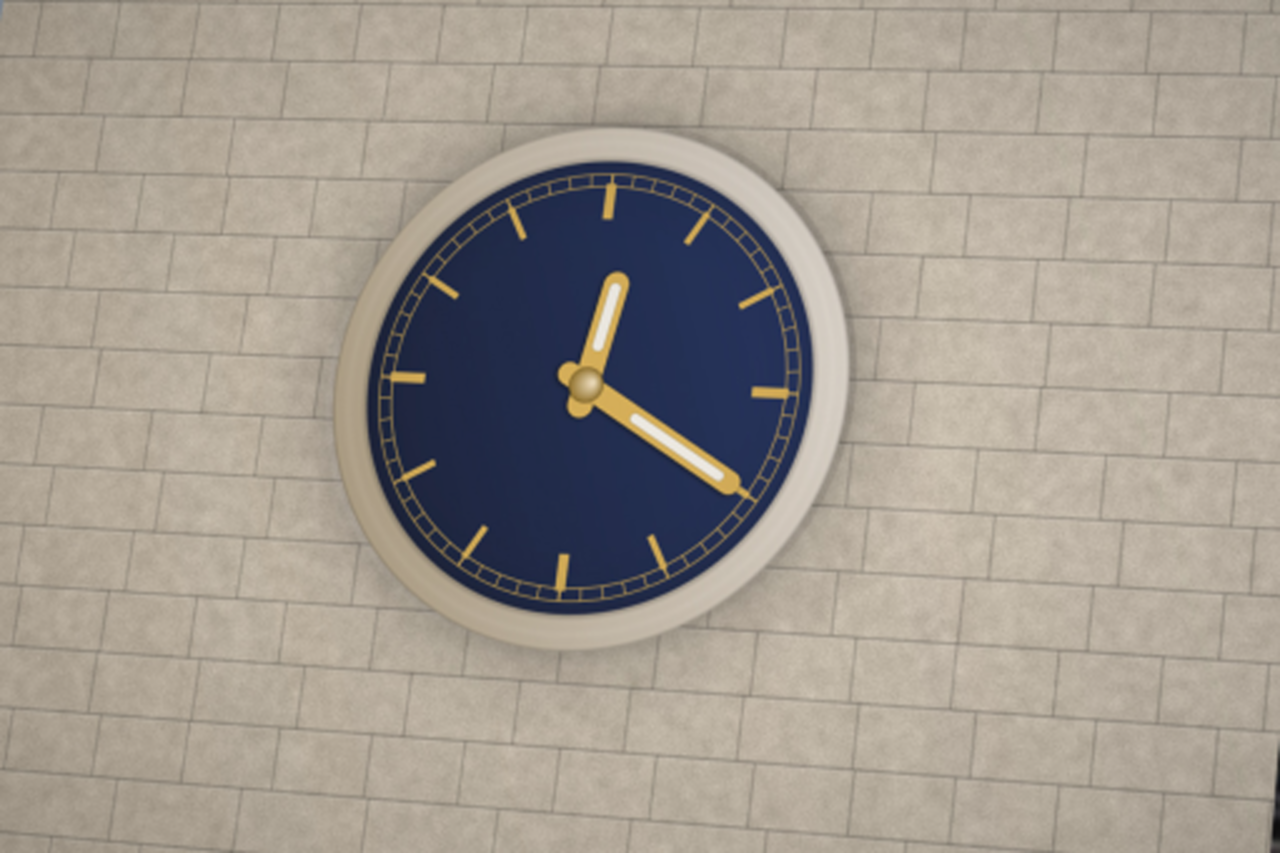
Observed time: **12:20**
